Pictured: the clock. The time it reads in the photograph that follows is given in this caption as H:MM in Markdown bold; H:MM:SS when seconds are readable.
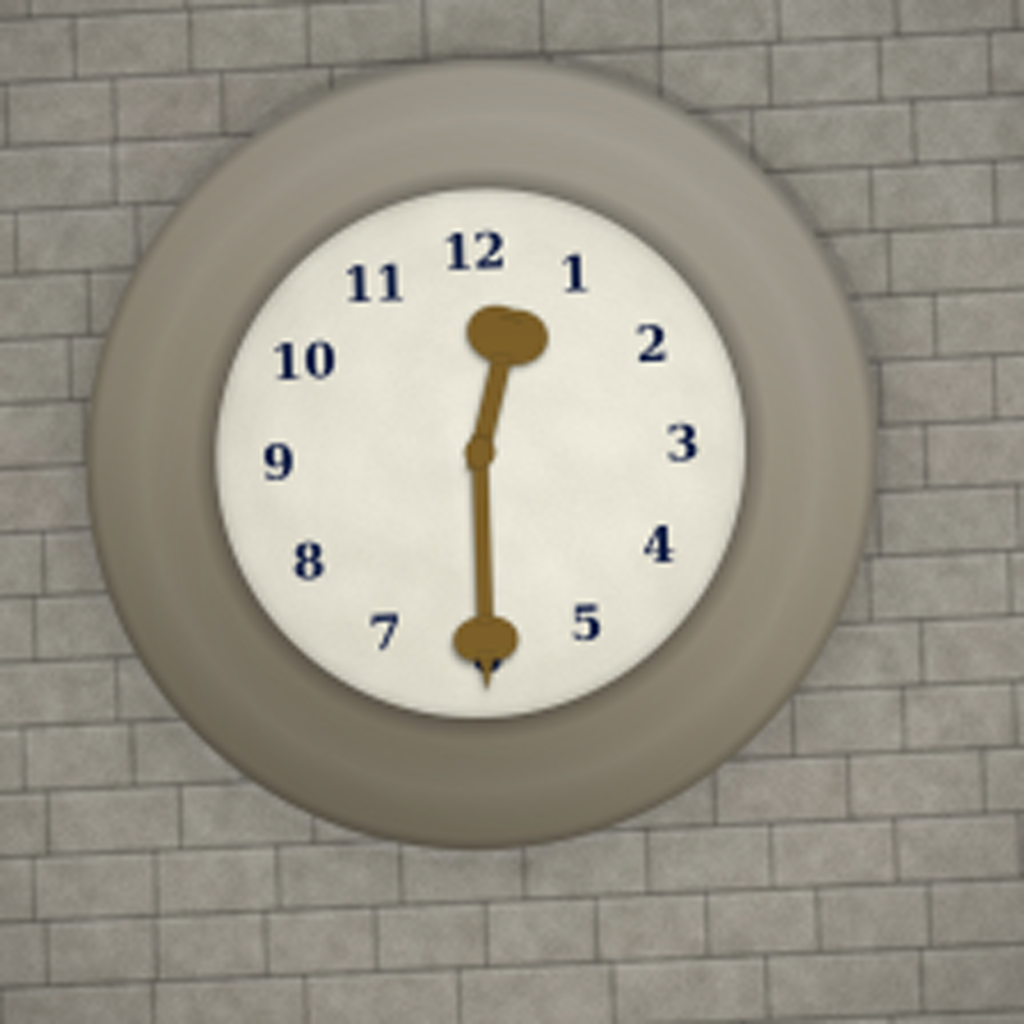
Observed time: **12:30**
